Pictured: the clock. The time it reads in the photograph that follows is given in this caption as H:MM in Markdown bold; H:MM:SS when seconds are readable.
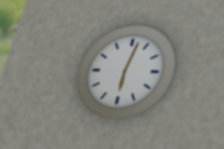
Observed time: **6:02**
